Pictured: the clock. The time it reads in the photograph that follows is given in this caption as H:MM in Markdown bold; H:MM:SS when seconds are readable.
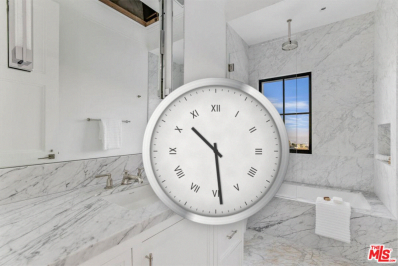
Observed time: **10:29**
